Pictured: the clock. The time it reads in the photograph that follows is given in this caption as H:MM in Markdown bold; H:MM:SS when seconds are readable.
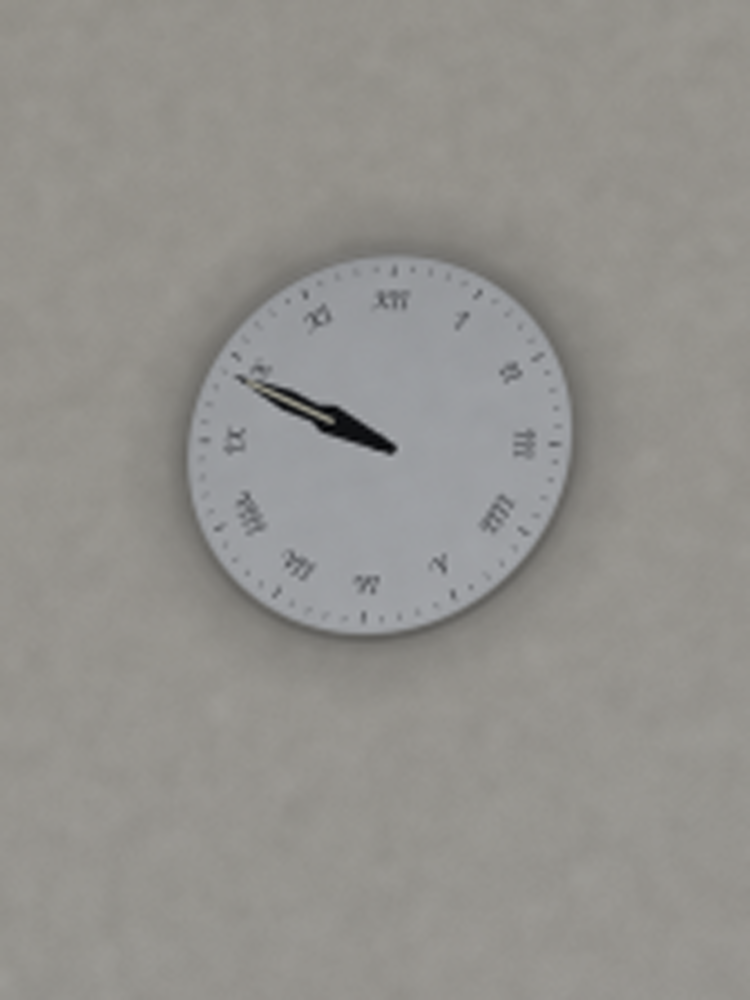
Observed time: **9:49**
